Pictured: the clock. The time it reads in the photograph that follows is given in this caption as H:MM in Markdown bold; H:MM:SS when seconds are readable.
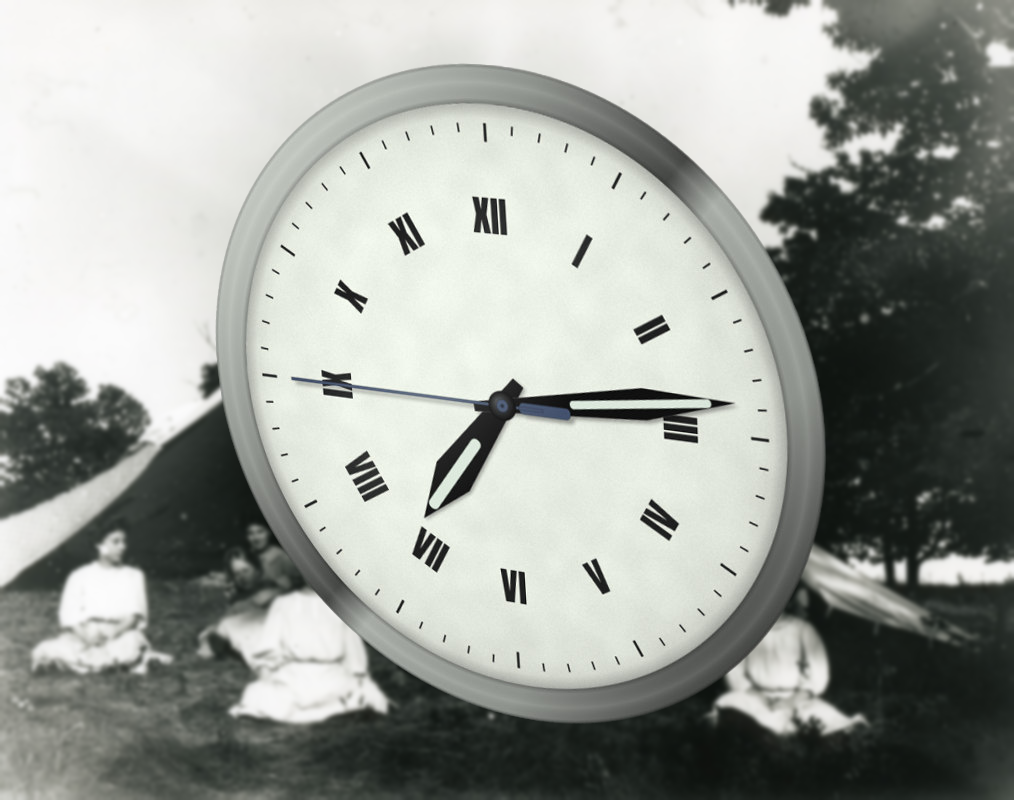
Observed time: **7:13:45**
